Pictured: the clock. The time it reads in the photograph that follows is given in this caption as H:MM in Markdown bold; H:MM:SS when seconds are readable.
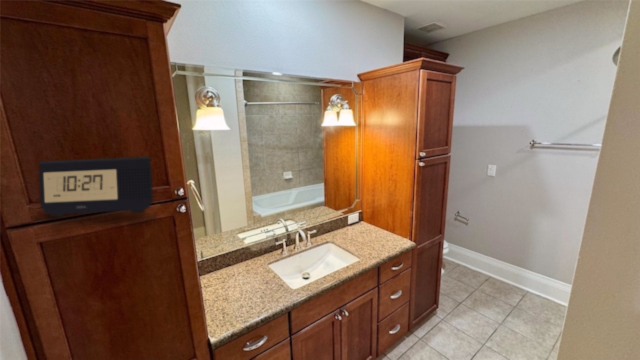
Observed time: **10:27**
